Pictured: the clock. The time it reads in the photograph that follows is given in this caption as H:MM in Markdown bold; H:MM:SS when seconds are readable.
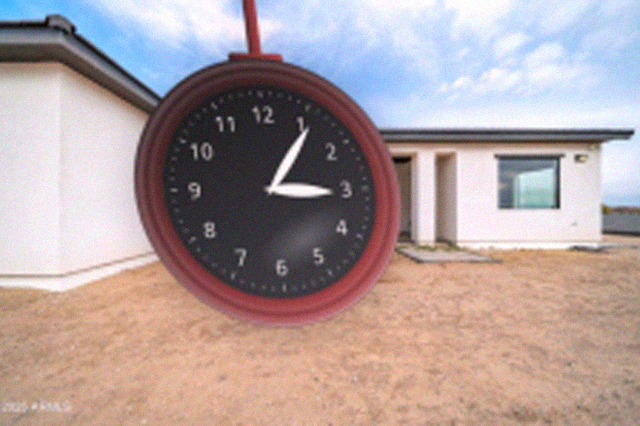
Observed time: **3:06**
